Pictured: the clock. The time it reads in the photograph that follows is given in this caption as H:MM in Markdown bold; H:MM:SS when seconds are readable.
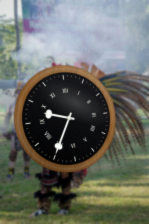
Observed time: **9:35**
